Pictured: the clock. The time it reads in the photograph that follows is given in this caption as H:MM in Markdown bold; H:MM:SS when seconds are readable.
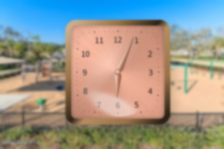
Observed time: **6:04**
